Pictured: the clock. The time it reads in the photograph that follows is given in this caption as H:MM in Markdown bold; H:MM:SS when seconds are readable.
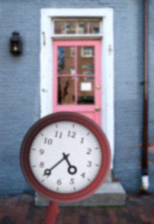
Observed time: **4:36**
